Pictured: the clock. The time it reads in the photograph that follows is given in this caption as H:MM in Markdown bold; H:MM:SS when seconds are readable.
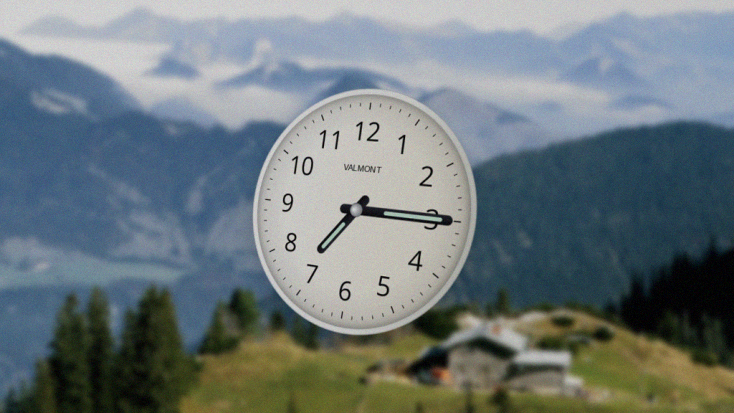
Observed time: **7:15**
